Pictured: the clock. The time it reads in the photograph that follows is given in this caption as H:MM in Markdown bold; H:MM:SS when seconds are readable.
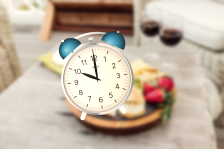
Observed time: **10:00**
